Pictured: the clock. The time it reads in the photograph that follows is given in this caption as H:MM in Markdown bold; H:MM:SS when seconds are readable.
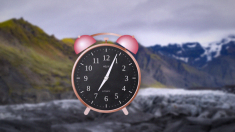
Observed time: **7:04**
